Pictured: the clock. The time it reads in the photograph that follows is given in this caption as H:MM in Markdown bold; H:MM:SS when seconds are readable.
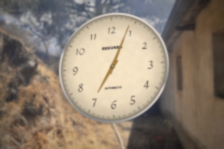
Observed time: **7:04**
